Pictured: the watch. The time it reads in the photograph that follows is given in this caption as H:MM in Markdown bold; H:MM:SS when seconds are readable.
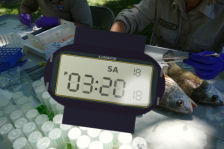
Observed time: **3:20:18**
